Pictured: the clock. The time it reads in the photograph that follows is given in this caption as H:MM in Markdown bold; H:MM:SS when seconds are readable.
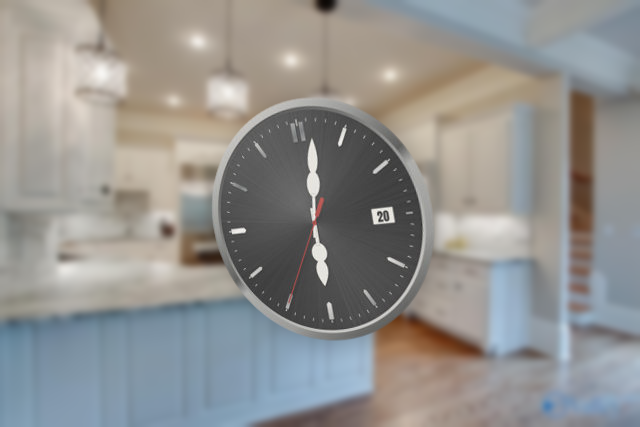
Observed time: **6:01:35**
